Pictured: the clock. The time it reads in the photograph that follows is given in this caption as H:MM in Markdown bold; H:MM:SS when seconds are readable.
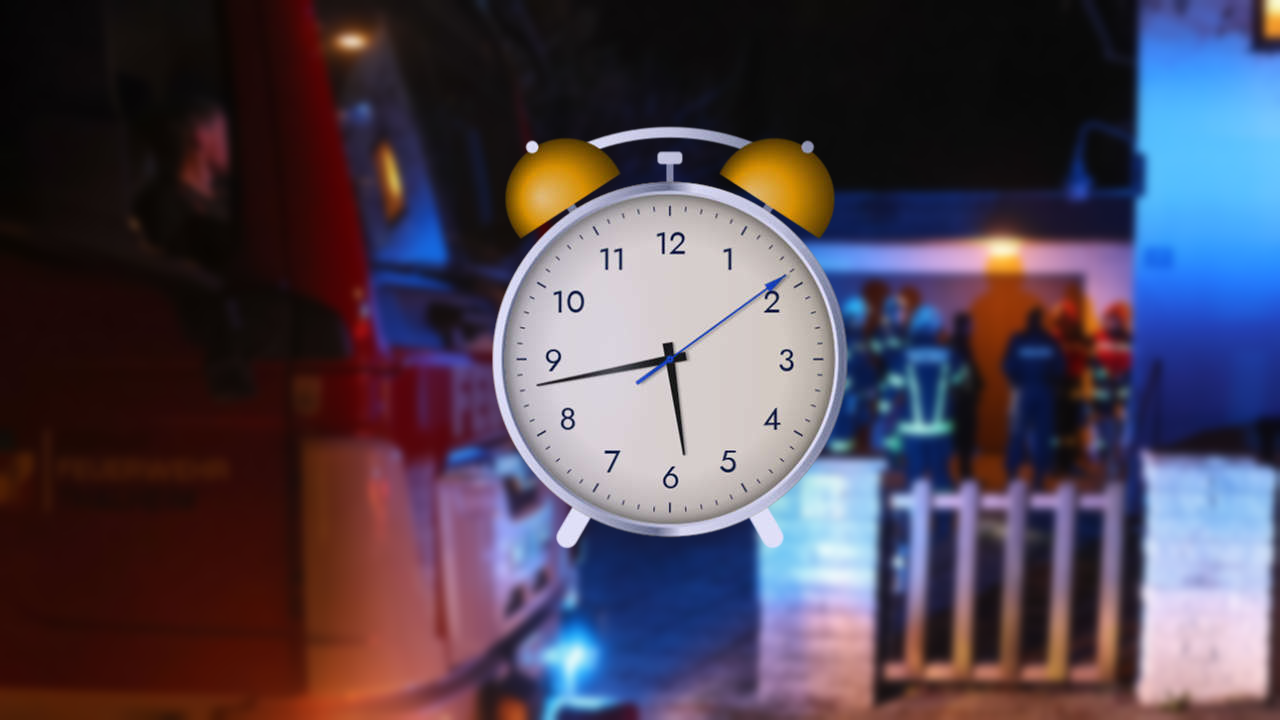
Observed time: **5:43:09**
